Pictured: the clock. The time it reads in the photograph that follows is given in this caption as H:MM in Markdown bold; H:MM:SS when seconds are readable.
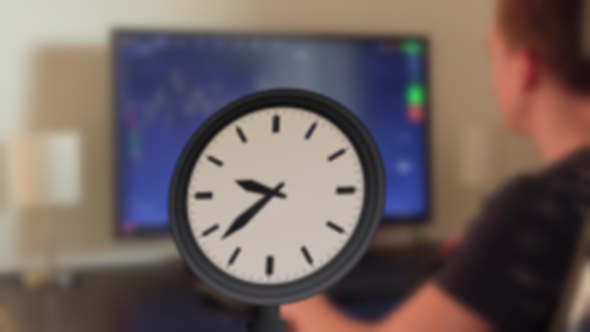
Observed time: **9:38**
